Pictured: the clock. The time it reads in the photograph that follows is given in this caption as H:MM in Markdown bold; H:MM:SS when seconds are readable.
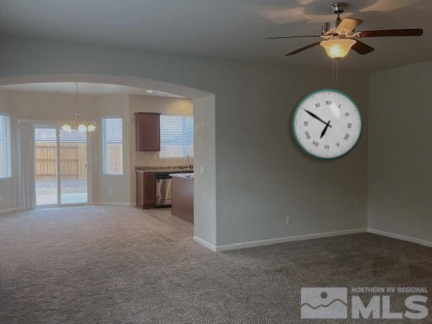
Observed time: **6:50**
